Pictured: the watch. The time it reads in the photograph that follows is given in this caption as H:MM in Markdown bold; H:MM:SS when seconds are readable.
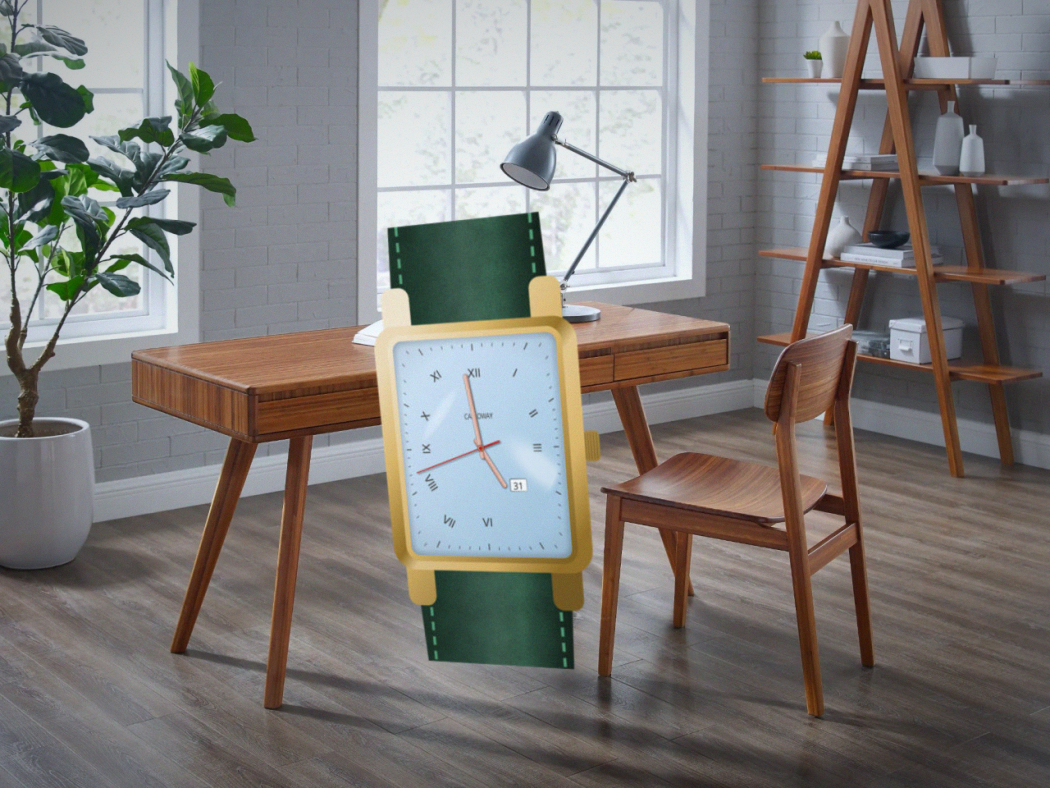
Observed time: **4:58:42**
